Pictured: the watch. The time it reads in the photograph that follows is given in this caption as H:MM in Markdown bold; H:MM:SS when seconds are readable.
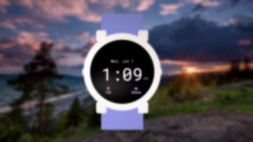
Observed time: **1:09**
